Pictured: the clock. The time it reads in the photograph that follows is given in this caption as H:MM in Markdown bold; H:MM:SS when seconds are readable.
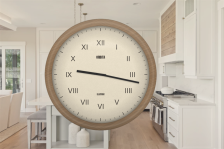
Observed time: **9:17**
